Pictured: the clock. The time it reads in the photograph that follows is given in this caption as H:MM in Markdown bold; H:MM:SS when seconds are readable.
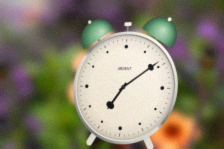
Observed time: **7:09**
